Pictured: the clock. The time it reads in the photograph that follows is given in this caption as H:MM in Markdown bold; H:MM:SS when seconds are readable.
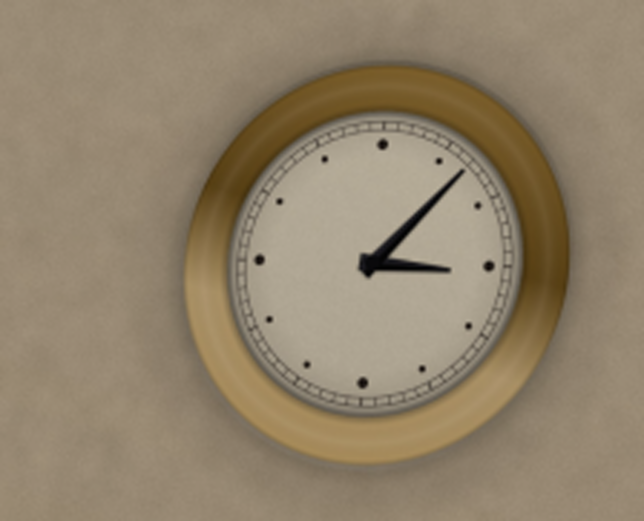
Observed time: **3:07**
